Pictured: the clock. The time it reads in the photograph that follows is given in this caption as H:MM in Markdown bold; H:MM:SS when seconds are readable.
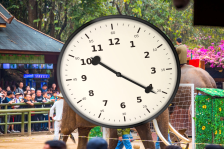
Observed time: **10:21**
